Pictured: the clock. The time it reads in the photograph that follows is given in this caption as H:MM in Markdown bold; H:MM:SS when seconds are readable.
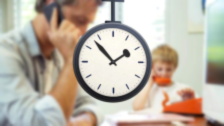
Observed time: **1:53**
